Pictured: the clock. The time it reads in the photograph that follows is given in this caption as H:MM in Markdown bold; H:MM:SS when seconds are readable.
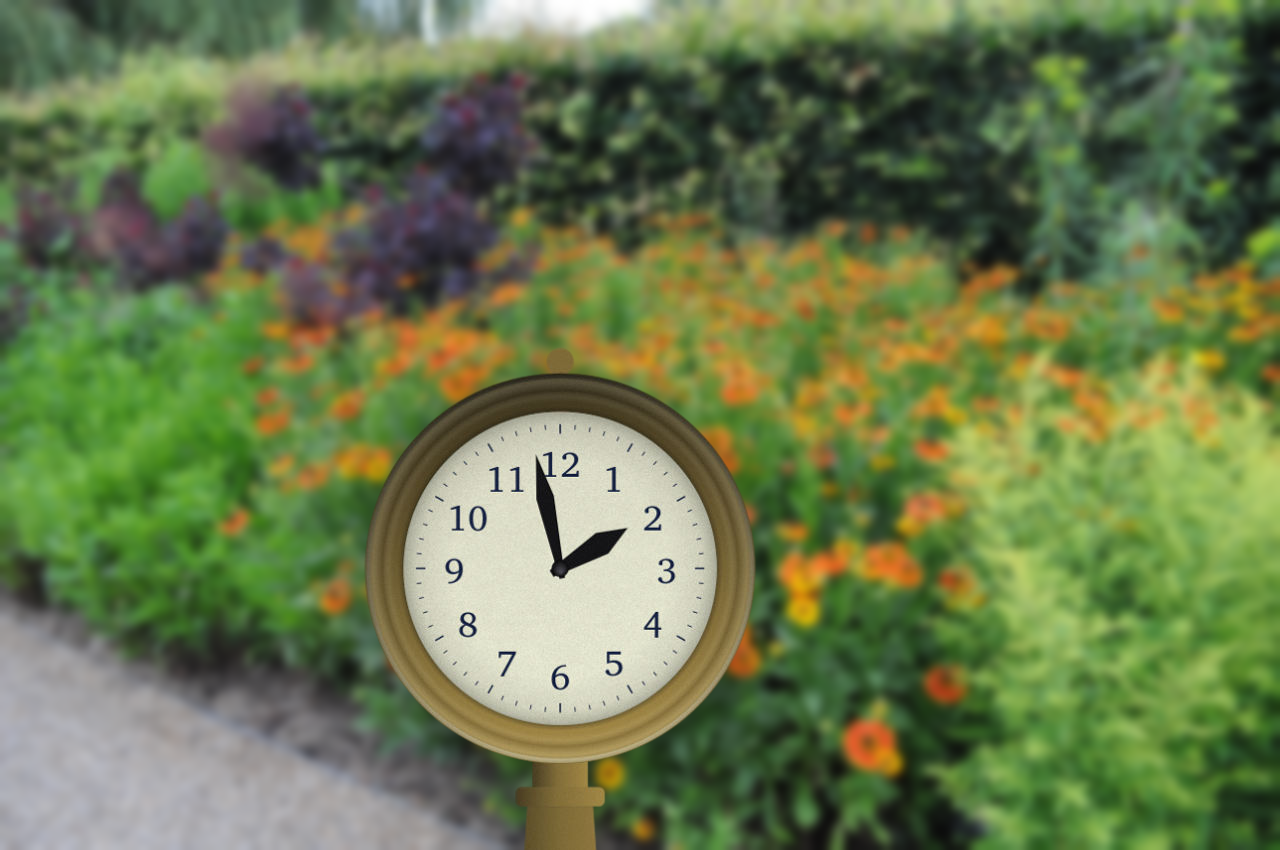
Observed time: **1:58**
